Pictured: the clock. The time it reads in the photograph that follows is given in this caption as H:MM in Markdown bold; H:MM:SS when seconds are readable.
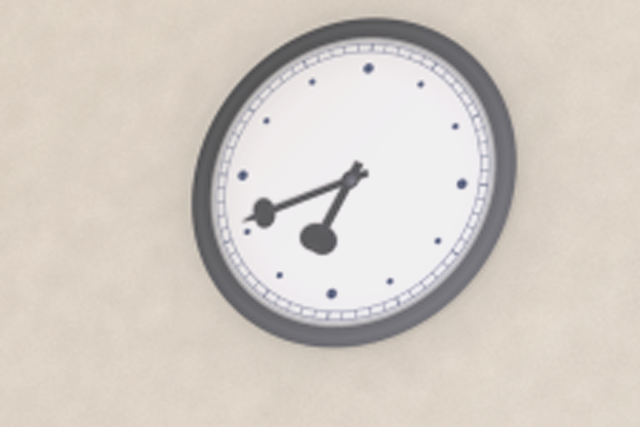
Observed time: **6:41**
